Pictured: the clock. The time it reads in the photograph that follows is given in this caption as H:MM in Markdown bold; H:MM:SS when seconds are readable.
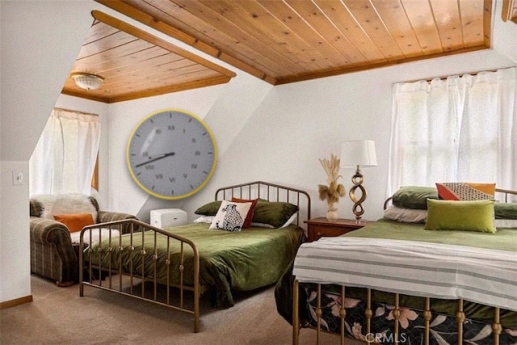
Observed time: **8:42**
